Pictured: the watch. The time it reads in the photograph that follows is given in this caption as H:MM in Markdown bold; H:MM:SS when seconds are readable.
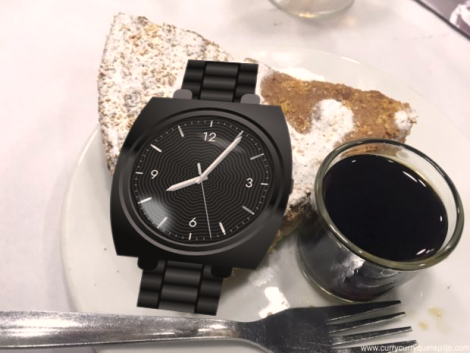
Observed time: **8:05:27**
